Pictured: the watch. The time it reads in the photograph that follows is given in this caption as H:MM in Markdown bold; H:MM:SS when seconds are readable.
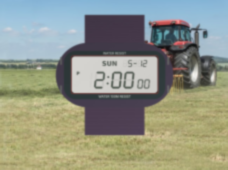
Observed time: **2:00**
